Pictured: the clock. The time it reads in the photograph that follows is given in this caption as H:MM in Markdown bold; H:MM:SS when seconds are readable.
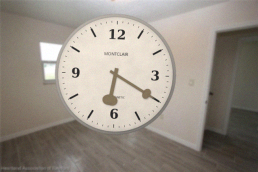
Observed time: **6:20**
